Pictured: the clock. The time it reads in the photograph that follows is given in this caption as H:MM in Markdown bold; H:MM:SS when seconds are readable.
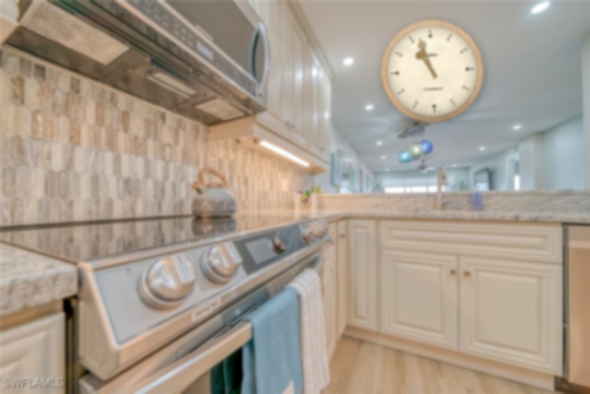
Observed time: **10:57**
